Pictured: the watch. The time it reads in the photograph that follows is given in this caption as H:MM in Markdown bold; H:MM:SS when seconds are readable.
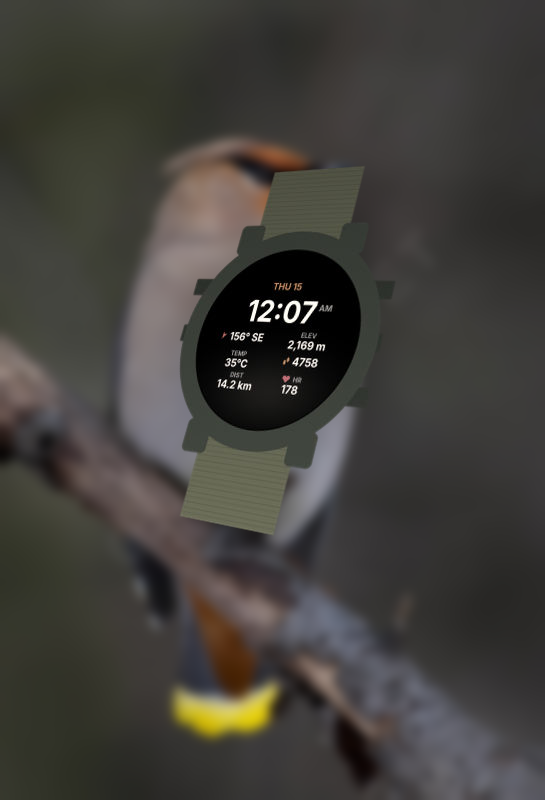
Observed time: **12:07**
